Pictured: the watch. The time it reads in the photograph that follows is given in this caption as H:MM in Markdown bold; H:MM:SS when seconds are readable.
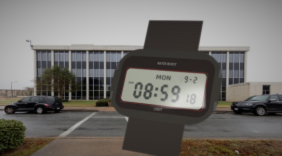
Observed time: **8:59:18**
